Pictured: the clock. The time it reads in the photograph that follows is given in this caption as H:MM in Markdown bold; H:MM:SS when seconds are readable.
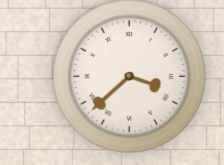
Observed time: **3:38**
